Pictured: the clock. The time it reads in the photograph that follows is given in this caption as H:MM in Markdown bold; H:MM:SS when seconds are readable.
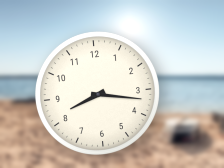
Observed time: **8:17**
